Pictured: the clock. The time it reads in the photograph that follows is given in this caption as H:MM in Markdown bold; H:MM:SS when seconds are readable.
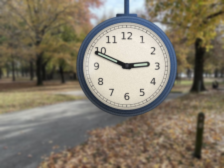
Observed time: **2:49**
